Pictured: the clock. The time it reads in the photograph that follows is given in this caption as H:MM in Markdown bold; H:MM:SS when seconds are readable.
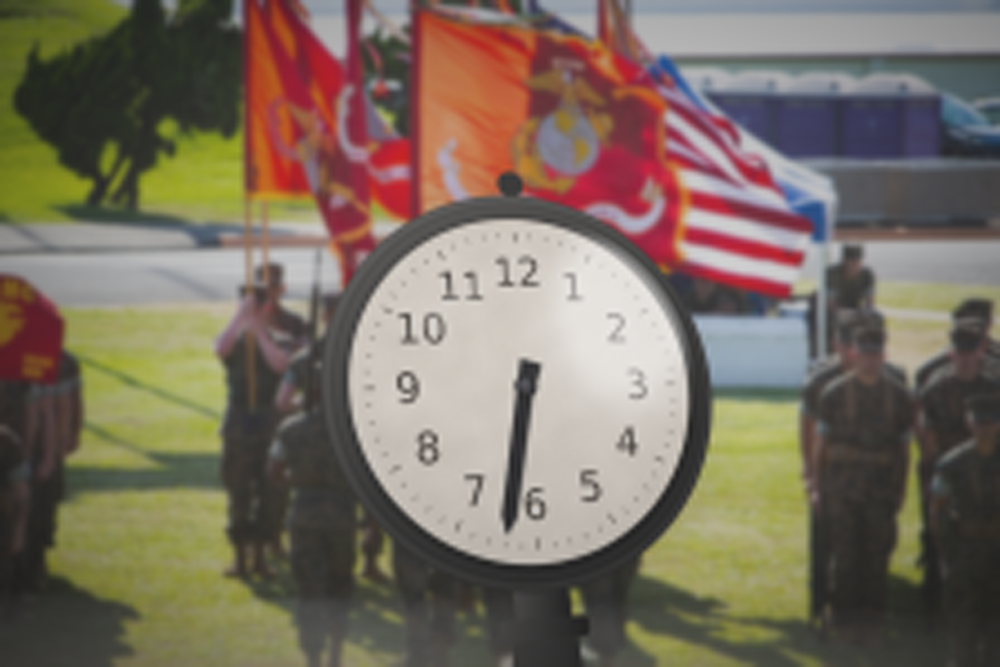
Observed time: **6:32**
